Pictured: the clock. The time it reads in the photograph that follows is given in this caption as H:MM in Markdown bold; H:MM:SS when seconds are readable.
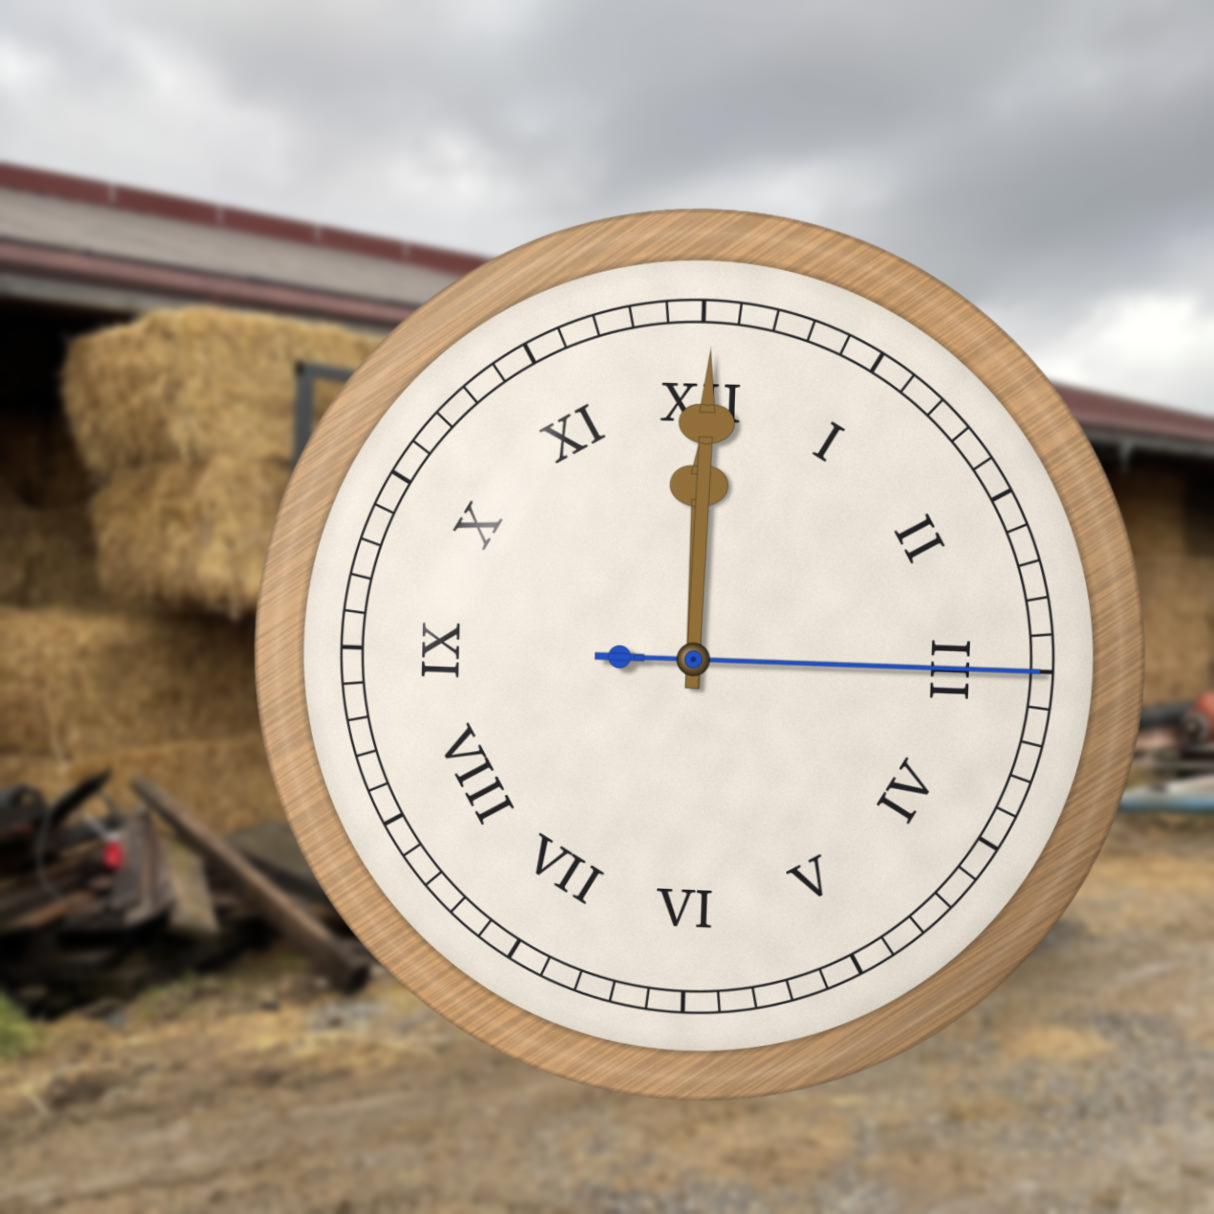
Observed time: **12:00:15**
